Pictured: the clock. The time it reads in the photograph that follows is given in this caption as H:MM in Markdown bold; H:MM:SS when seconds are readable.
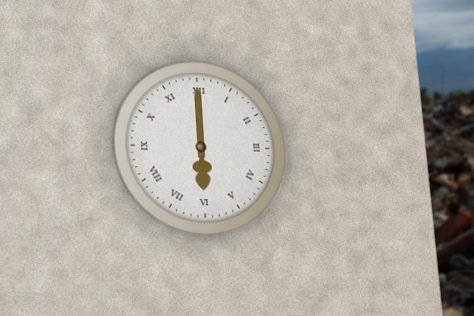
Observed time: **6:00**
